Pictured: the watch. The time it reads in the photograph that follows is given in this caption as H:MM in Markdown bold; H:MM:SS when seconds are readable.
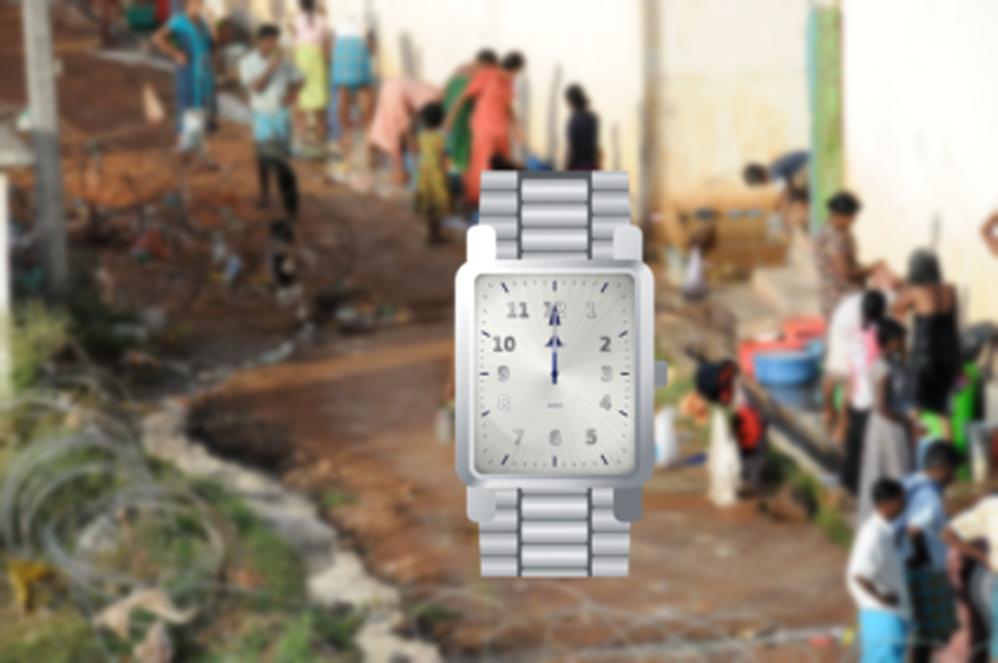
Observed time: **12:00**
